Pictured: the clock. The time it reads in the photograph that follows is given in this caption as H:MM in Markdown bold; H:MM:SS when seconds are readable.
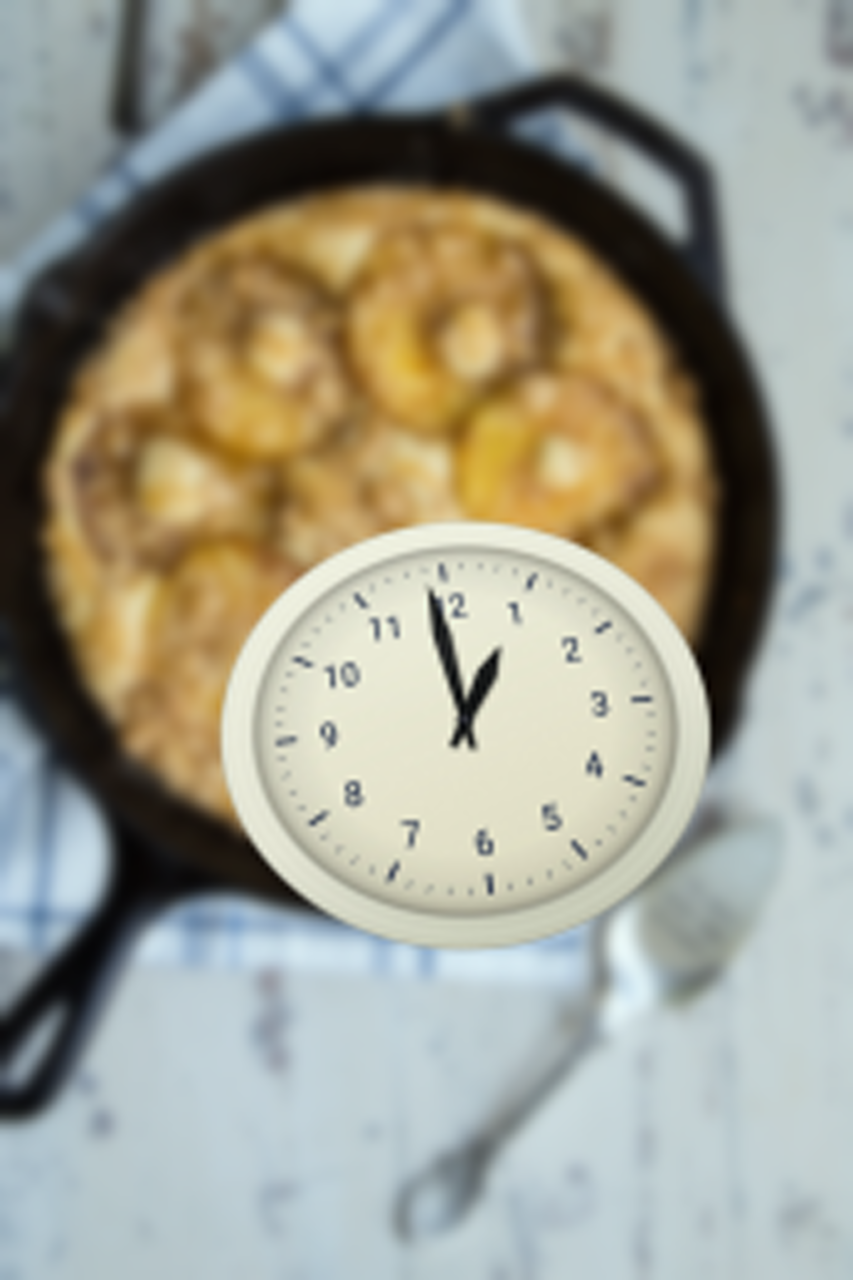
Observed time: **12:59**
